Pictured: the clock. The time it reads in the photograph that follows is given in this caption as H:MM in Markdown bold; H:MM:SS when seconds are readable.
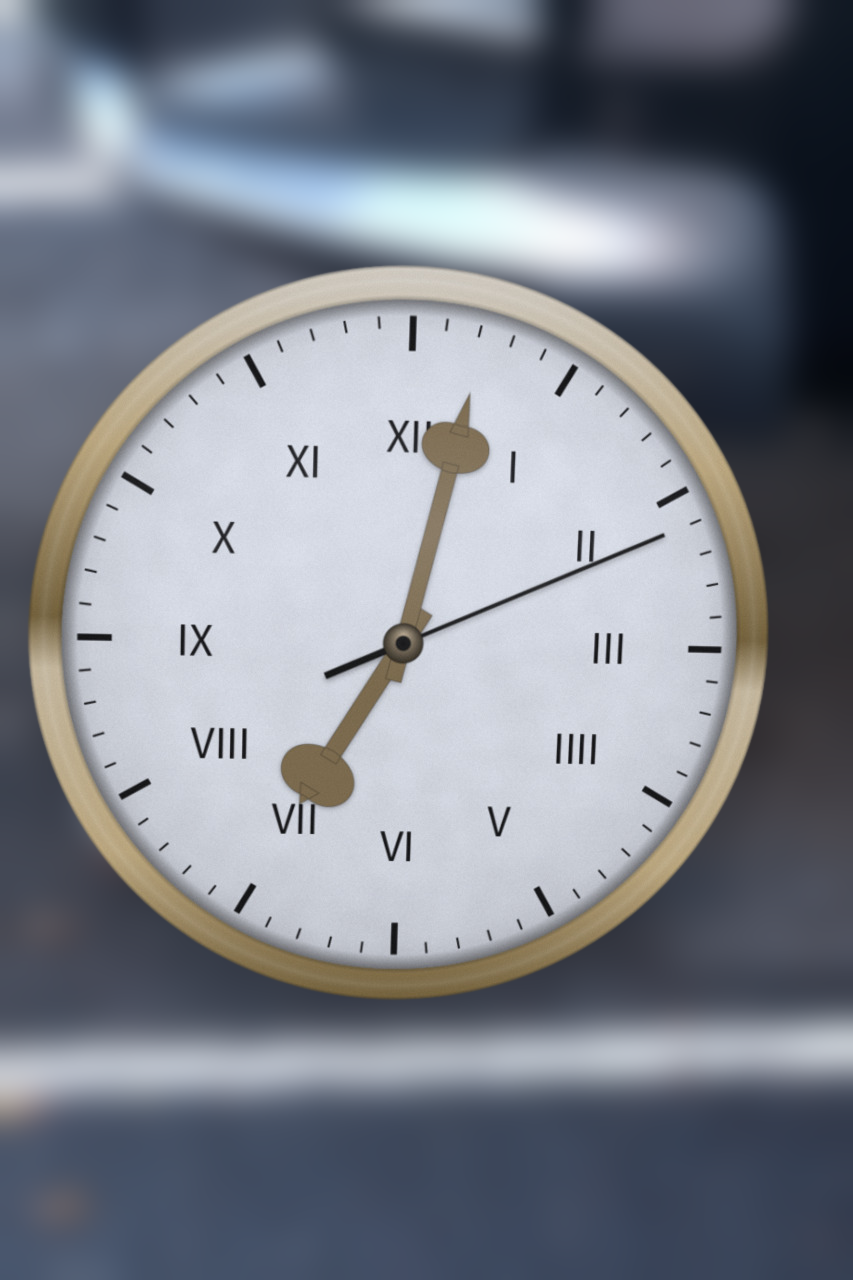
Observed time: **7:02:11**
